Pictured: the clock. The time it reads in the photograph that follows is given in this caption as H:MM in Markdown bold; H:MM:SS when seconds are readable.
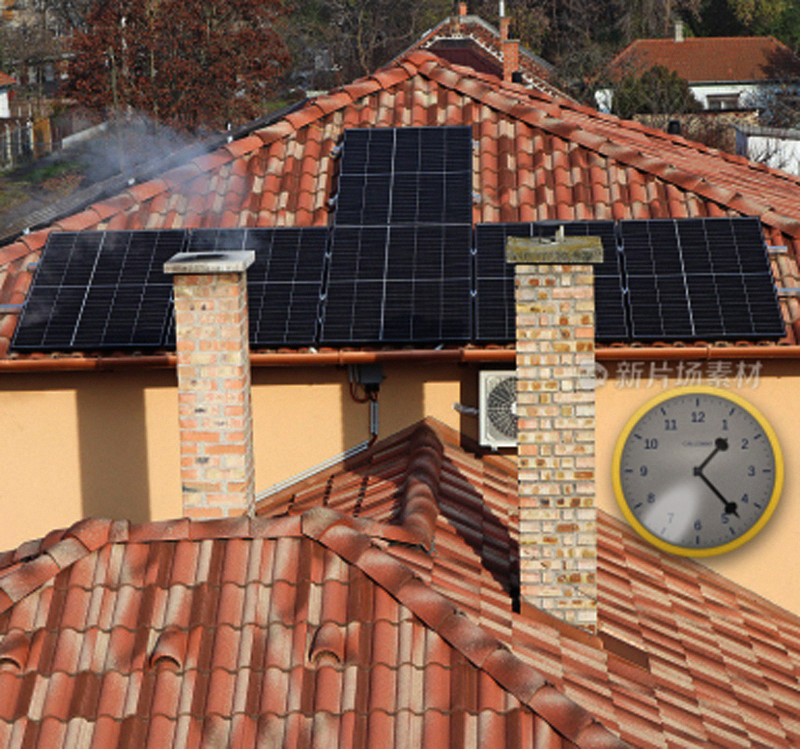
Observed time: **1:23**
